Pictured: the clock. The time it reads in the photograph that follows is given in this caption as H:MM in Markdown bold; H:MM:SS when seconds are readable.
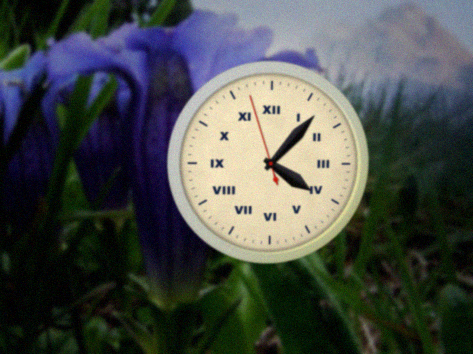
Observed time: **4:06:57**
